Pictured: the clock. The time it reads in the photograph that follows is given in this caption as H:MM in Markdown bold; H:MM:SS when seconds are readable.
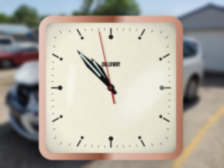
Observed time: **10:52:58**
